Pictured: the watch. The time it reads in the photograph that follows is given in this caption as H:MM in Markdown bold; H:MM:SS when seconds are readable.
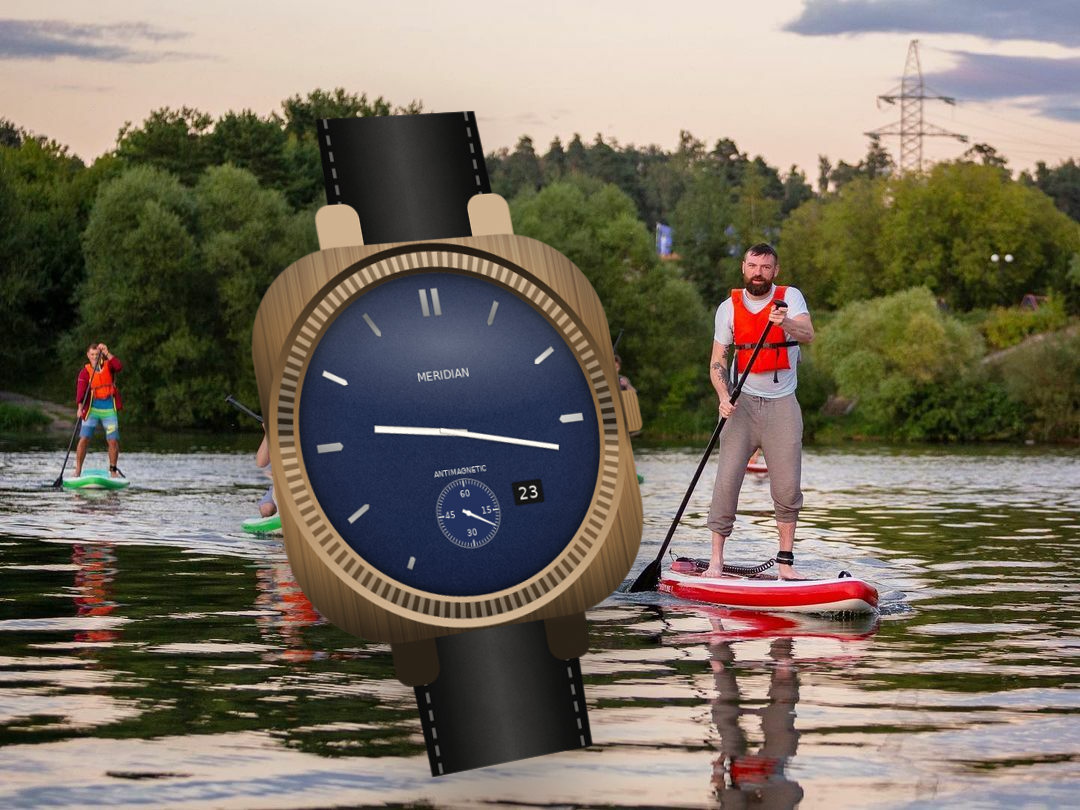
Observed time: **9:17:20**
